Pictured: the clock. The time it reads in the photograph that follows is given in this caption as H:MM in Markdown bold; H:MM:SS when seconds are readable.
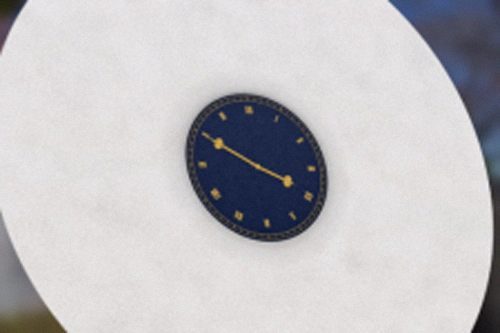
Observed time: **3:50**
